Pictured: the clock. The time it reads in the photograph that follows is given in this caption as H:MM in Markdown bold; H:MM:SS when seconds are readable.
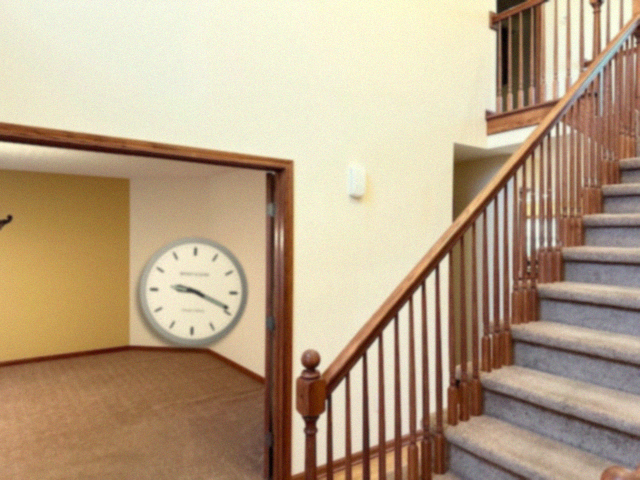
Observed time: **9:19**
